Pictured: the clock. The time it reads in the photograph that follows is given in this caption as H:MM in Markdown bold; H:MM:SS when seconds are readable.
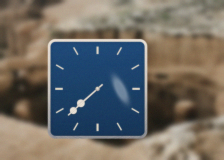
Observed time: **7:38**
